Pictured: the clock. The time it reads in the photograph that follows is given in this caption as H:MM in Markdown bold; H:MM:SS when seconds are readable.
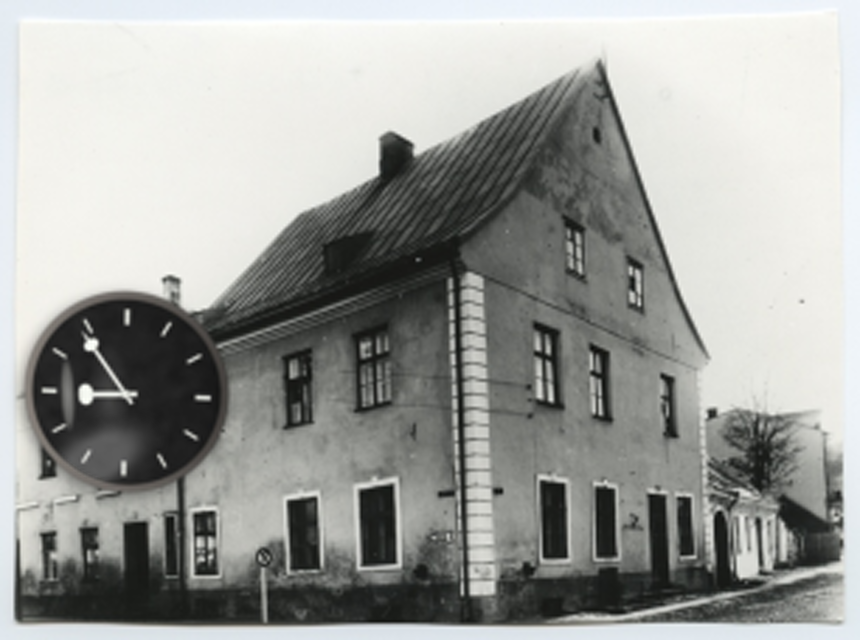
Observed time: **8:54**
